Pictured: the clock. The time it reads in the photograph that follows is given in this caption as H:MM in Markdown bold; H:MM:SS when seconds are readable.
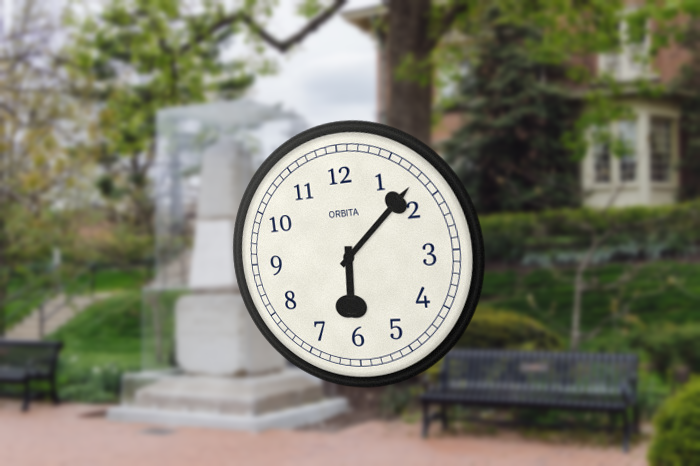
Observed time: **6:08**
